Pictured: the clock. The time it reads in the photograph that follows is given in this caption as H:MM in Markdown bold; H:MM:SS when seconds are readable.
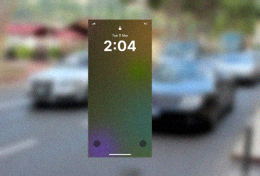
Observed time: **2:04**
